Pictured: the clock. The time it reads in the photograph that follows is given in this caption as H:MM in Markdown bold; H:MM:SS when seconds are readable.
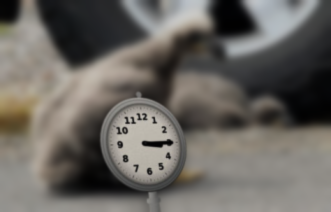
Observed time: **3:15**
